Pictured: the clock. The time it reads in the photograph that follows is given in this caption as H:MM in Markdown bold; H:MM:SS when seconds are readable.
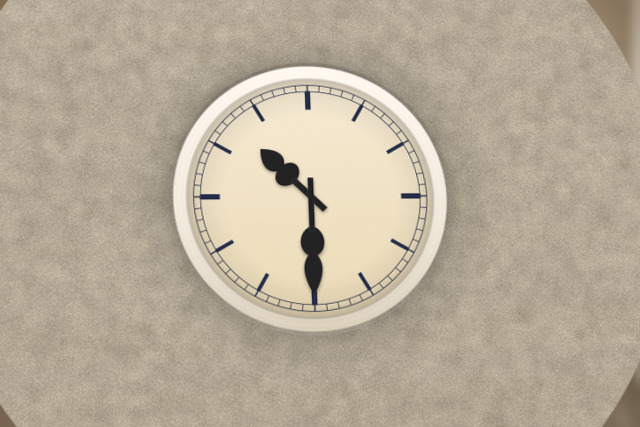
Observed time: **10:30**
